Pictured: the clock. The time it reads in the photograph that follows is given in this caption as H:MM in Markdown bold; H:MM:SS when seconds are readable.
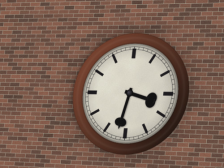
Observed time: **3:32**
